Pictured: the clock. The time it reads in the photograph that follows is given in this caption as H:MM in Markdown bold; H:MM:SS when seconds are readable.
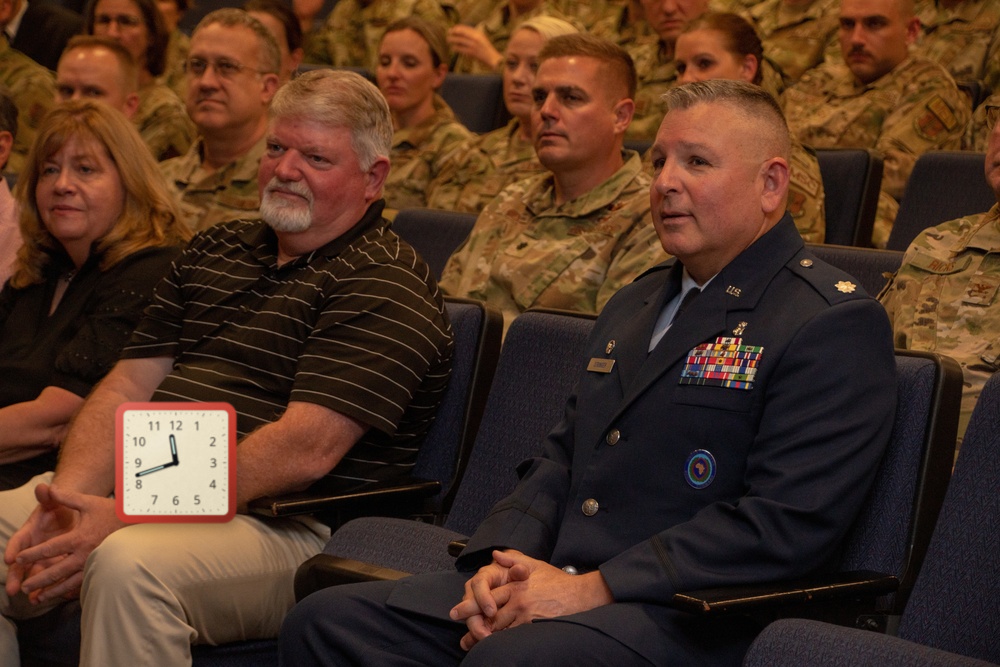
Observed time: **11:42**
